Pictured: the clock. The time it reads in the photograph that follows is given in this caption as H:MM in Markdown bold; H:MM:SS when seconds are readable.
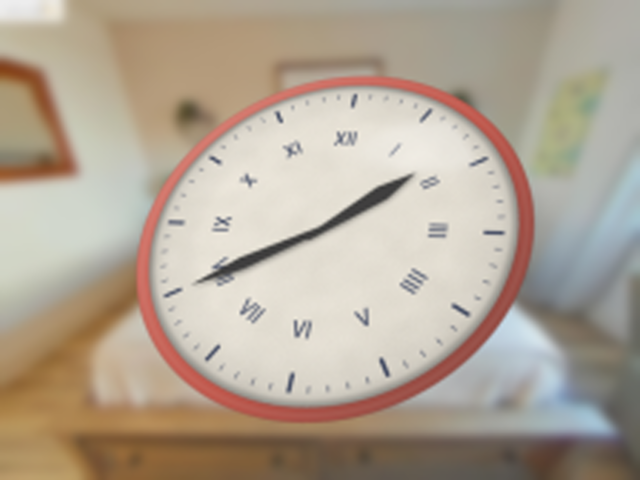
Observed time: **1:40**
